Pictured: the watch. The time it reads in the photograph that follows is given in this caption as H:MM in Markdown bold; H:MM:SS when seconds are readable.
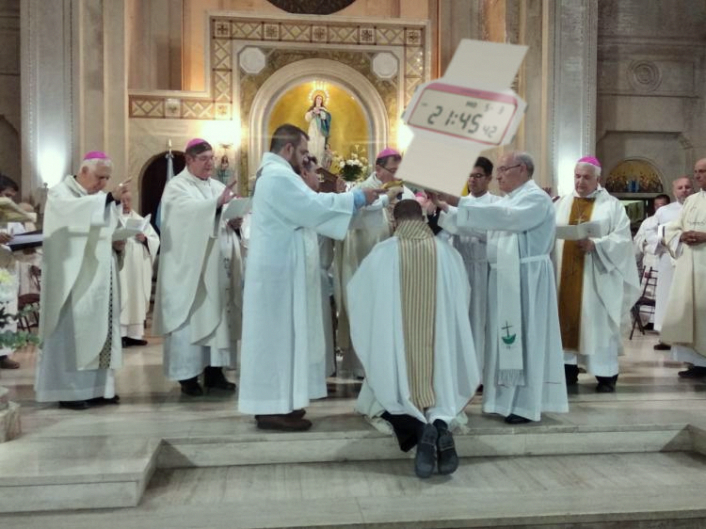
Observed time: **21:45**
